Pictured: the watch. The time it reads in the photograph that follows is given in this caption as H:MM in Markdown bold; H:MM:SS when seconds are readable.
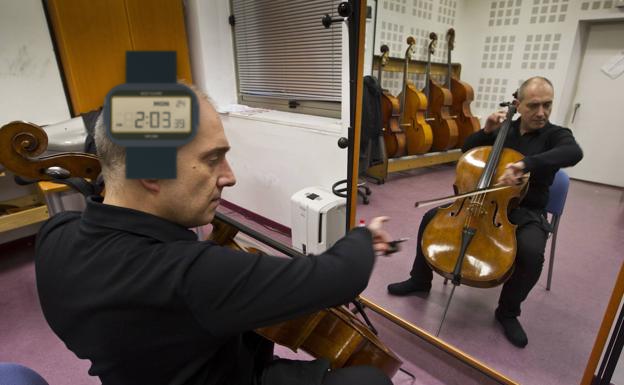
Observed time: **2:03**
